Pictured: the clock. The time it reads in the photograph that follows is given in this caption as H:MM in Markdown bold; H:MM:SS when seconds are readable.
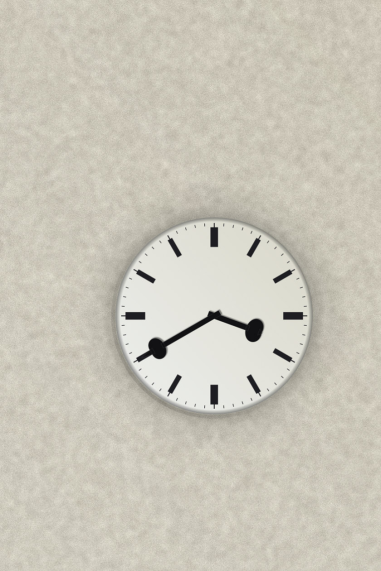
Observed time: **3:40**
